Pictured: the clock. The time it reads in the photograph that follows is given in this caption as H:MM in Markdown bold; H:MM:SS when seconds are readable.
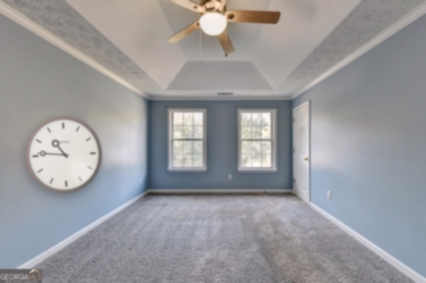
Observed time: **10:46**
